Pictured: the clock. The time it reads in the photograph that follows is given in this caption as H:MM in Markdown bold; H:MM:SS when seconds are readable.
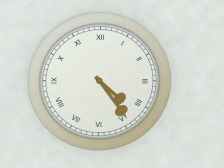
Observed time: **4:24**
